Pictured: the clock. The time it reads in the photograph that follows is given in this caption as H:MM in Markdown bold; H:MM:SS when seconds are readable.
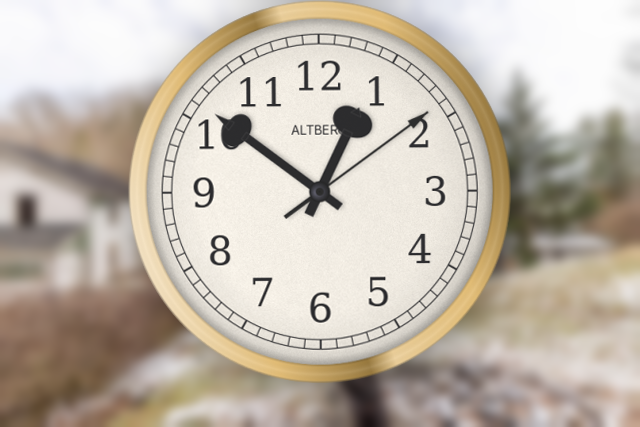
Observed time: **12:51:09**
